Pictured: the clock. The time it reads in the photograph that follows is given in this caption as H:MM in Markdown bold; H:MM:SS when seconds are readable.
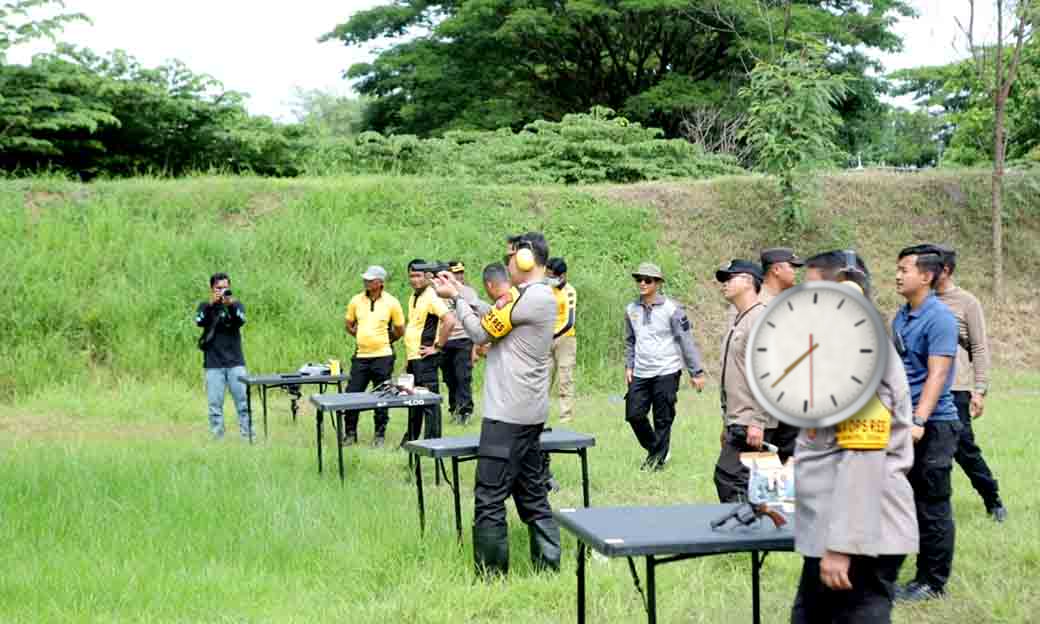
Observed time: **7:37:29**
